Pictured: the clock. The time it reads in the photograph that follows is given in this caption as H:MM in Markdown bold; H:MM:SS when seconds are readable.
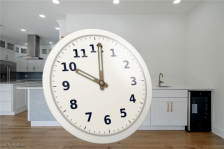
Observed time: **10:01**
